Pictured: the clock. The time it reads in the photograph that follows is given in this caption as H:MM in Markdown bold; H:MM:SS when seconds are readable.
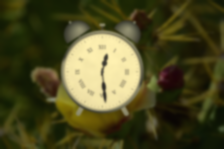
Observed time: **12:29**
